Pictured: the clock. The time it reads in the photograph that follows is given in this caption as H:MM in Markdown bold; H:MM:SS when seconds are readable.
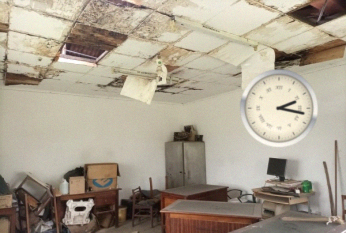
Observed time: **2:17**
